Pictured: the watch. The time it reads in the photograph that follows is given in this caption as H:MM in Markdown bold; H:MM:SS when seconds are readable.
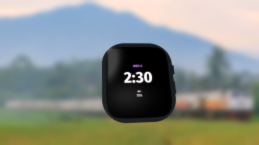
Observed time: **2:30**
